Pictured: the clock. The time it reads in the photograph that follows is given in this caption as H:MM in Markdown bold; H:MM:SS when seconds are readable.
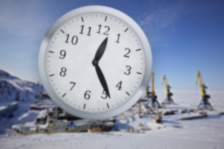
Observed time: **12:24**
